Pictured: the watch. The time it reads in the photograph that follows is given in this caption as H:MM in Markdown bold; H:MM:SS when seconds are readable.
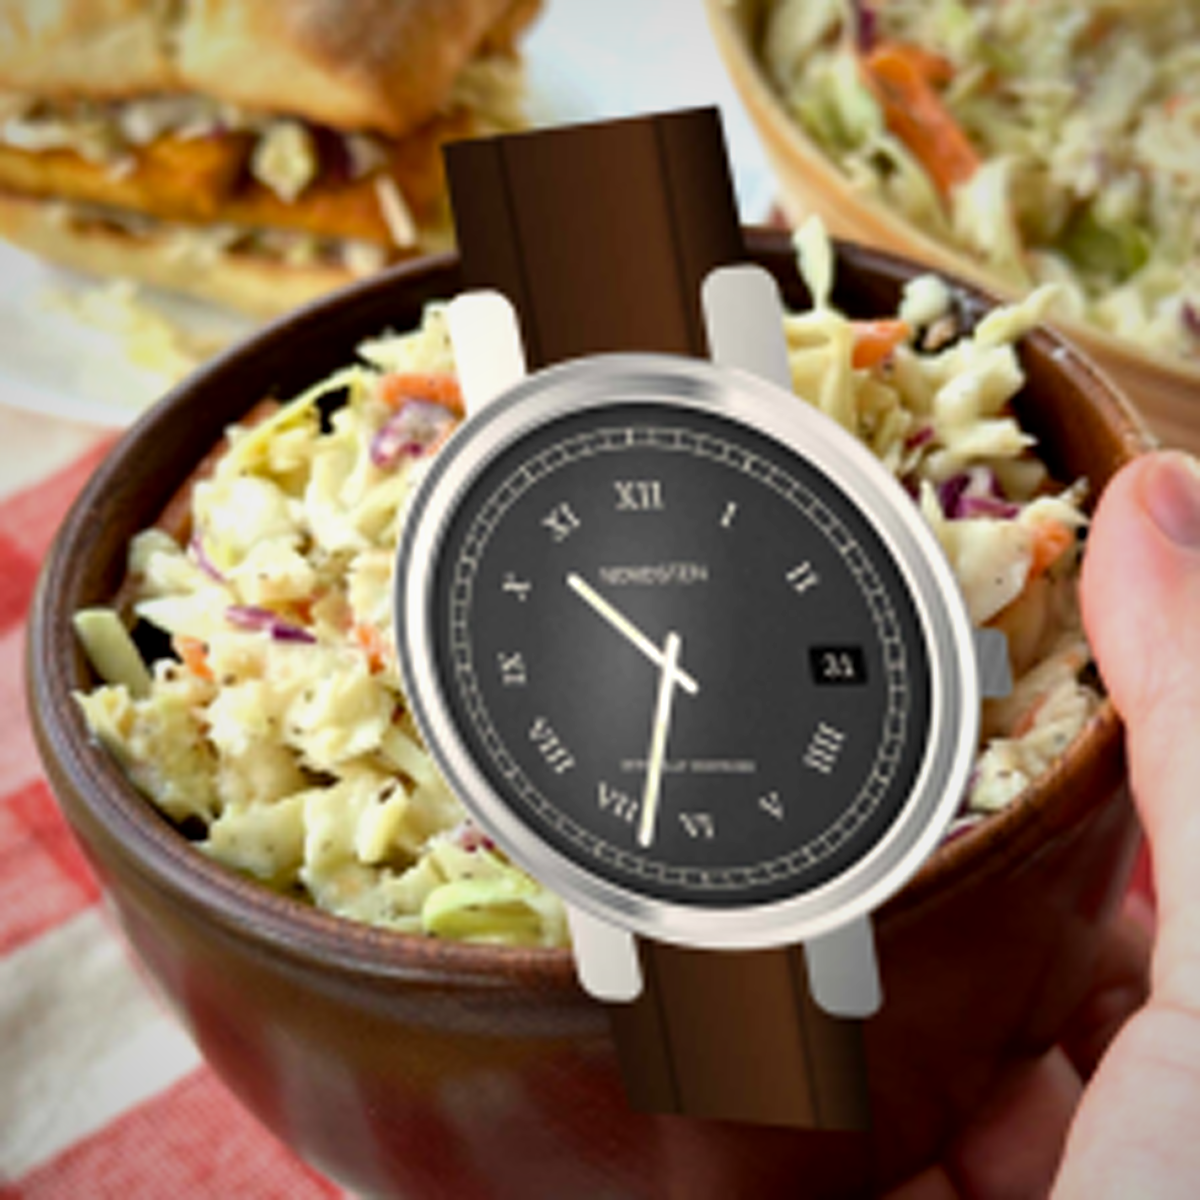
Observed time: **10:33**
